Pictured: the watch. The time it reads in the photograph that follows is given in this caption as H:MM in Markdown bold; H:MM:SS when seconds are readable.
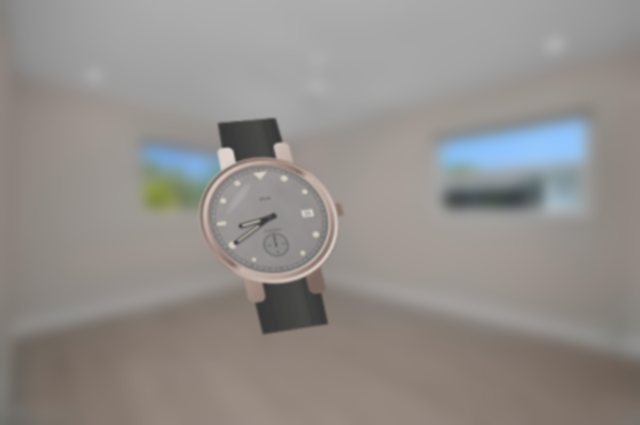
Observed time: **8:40**
